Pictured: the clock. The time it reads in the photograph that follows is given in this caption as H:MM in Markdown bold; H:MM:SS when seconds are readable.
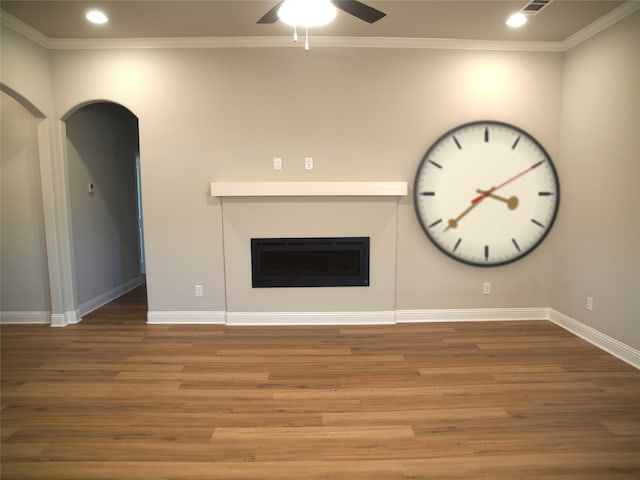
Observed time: **3:38:10**
